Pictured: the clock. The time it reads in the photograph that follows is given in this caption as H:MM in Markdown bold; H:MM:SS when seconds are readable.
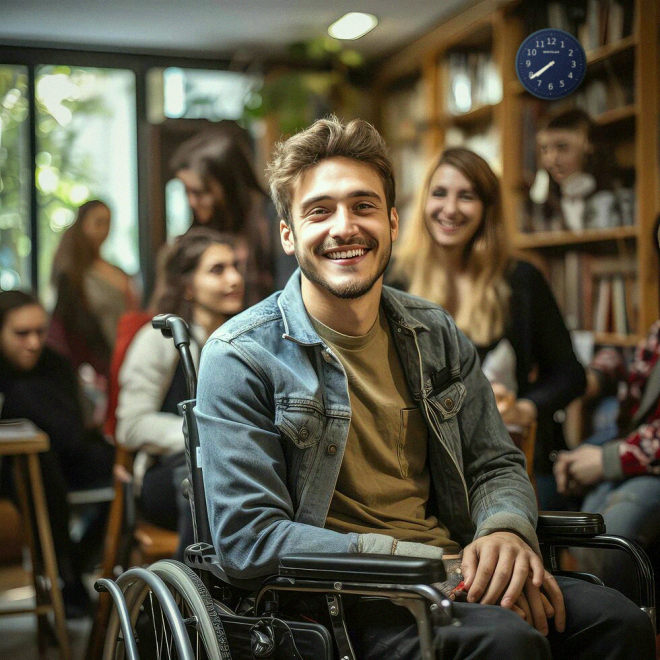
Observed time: **7:39**
